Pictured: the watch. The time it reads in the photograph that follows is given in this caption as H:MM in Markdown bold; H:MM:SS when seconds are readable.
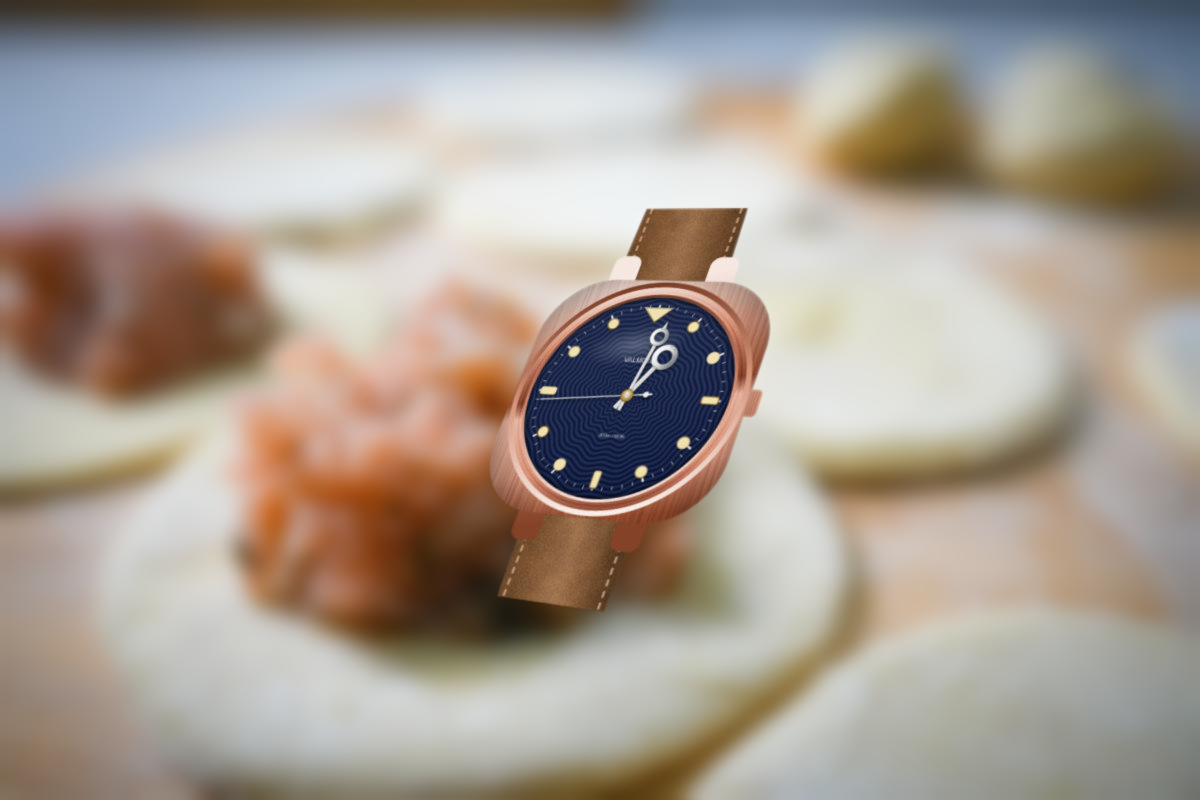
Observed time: **1:01:44**
